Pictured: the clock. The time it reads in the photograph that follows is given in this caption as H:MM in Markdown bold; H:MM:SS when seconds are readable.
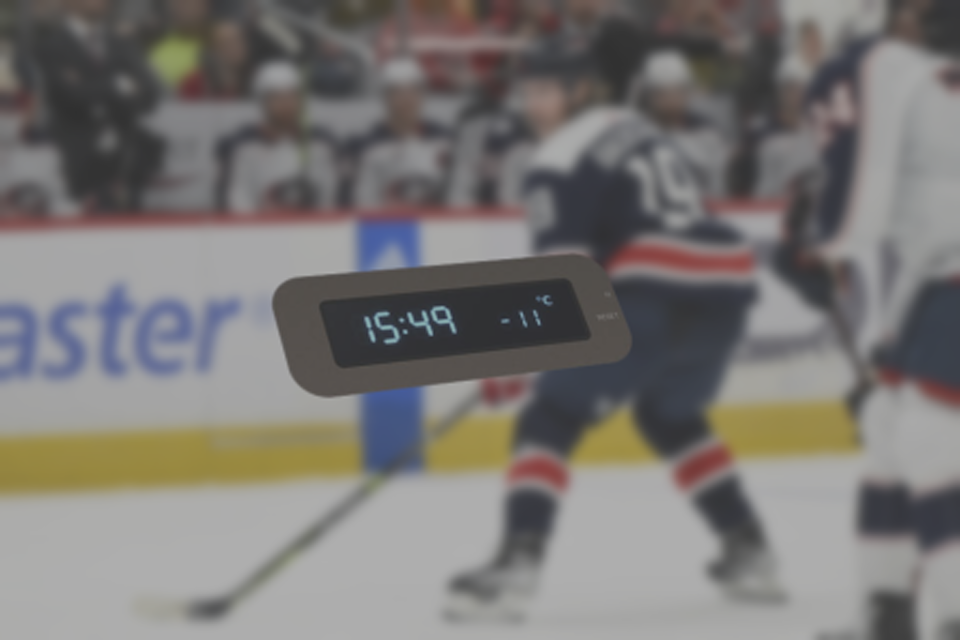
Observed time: **15:49**
